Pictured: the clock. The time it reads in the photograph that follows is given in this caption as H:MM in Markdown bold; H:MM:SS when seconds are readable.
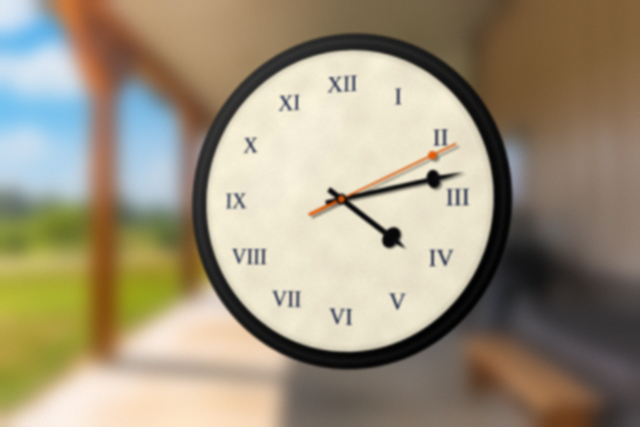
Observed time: **4:13:11**
